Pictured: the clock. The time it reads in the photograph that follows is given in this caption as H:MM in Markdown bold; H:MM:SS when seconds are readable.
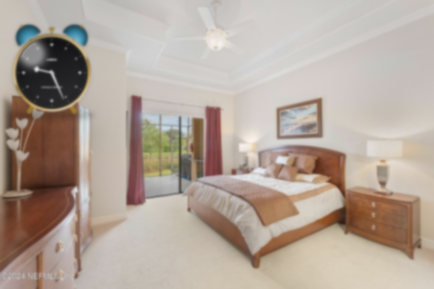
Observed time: **9:26**
